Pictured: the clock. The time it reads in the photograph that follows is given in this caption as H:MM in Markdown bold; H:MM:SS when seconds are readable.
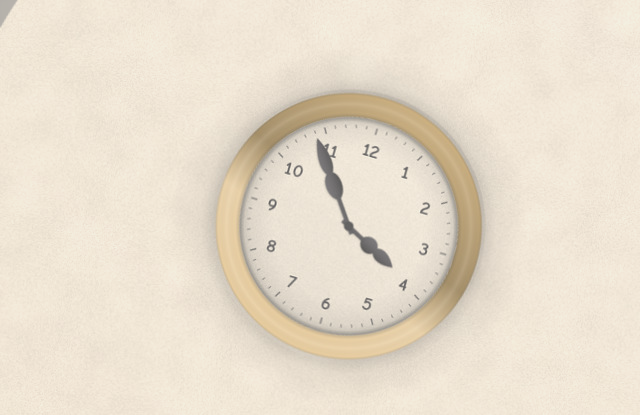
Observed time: **3:54**
